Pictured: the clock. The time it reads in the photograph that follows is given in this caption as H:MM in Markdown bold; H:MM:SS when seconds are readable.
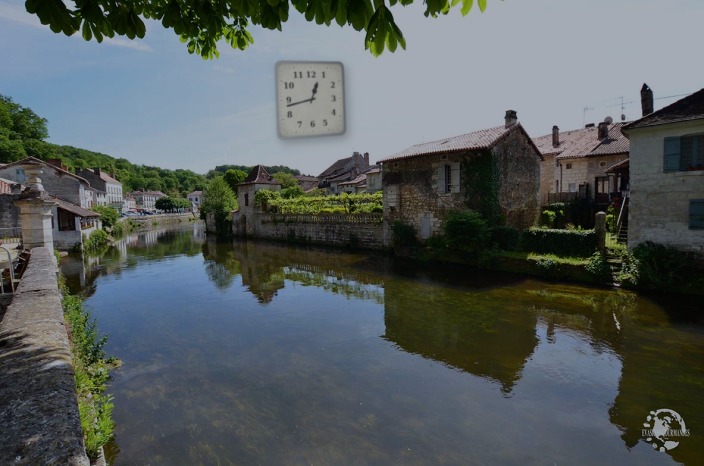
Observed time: **12:43**
